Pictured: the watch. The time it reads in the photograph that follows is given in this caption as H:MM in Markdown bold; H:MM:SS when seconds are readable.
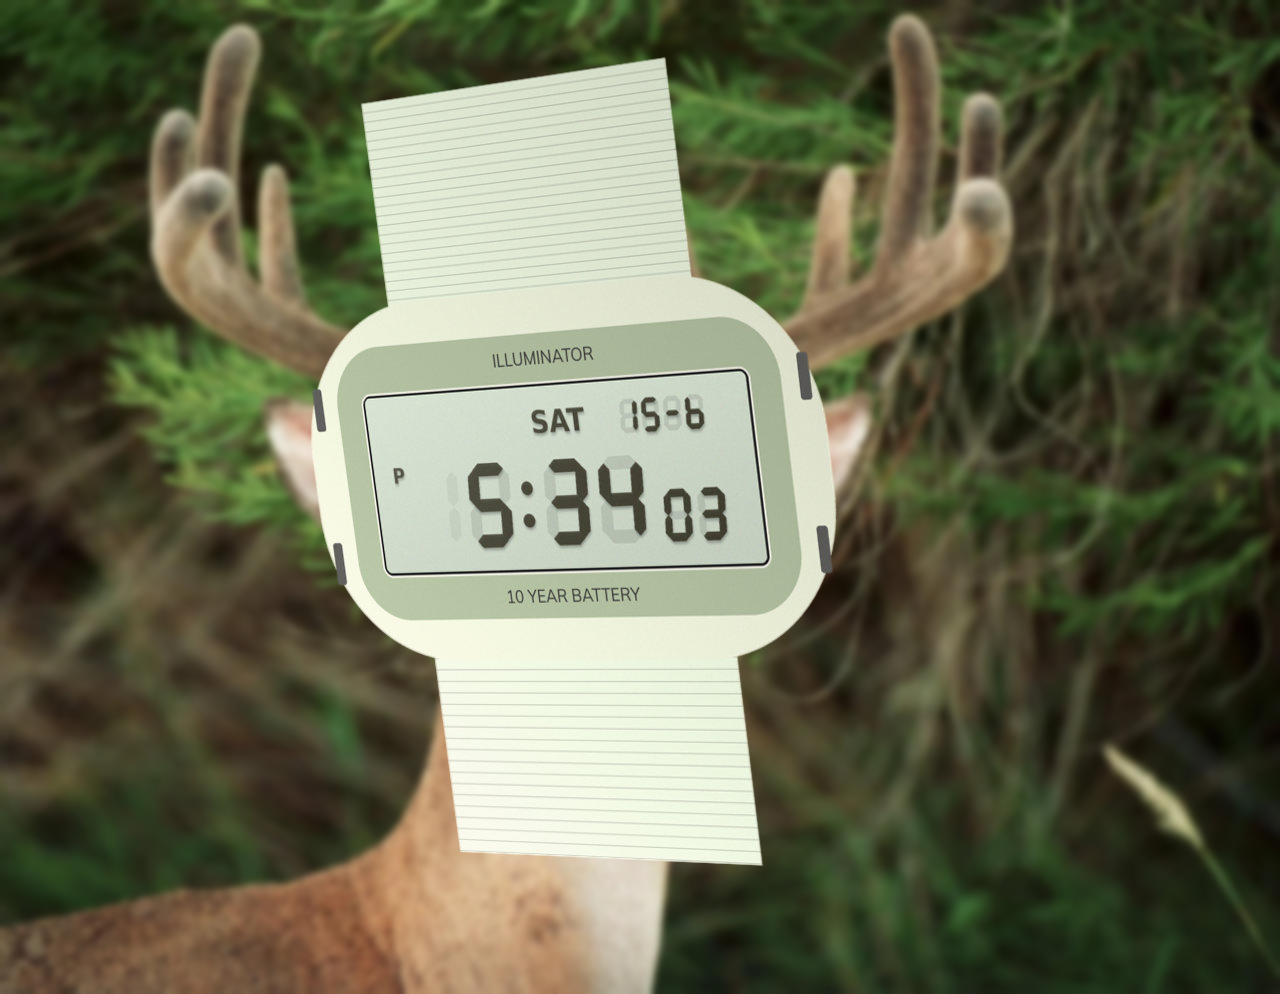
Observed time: **5:34:03**
